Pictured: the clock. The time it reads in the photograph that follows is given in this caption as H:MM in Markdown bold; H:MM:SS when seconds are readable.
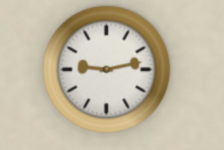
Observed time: **9:13**
